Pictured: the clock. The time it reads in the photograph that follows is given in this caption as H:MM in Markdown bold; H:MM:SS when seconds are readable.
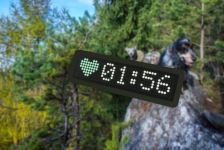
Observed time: **1:56**
